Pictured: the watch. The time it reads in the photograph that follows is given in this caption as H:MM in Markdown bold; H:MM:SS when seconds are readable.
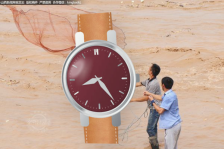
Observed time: **8:24**
